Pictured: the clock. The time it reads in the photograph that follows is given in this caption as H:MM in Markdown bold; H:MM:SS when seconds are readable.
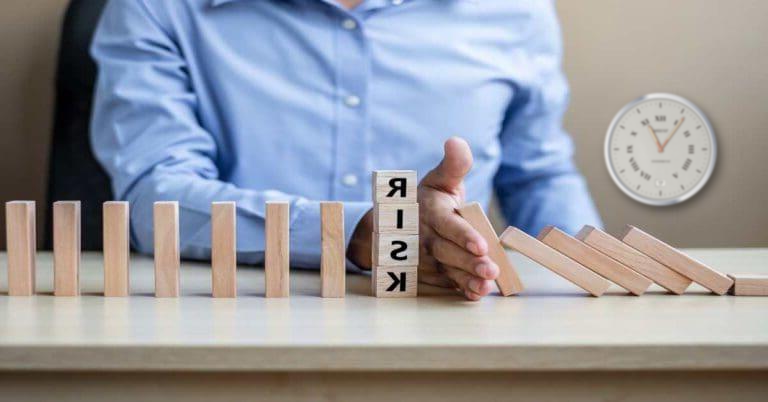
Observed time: **11:06**
